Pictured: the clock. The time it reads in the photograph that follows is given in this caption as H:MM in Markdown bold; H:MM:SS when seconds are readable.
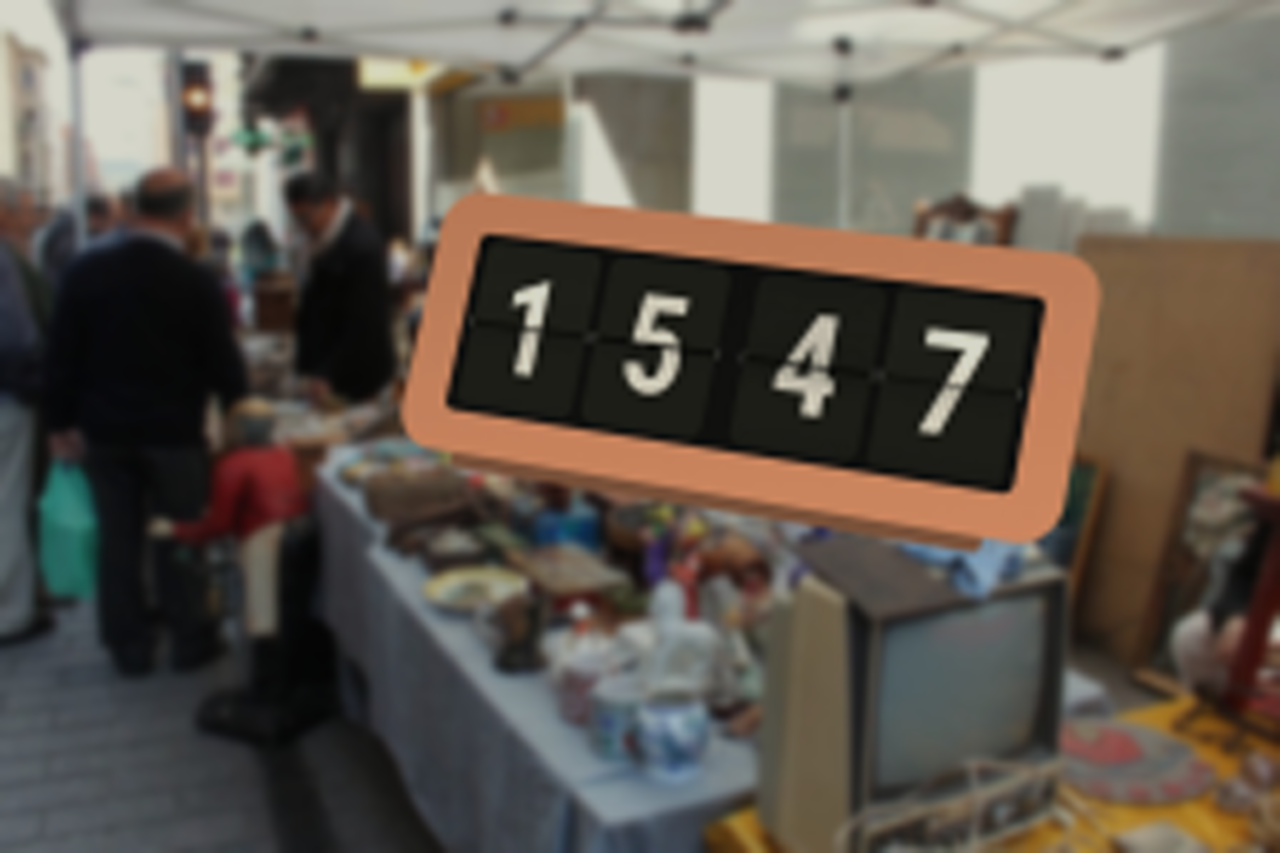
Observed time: **15:47**
